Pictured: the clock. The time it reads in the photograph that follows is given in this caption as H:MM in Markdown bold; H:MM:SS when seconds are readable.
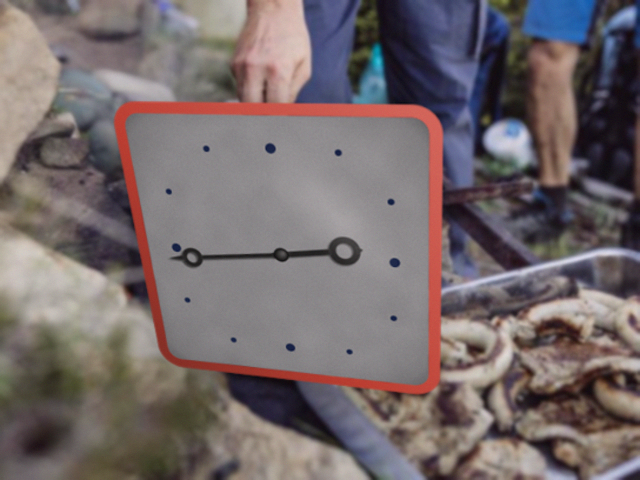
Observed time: **2:44**
